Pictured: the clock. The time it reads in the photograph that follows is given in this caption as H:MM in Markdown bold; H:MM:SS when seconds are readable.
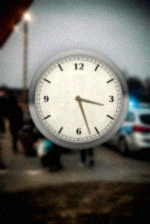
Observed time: **3:27**
